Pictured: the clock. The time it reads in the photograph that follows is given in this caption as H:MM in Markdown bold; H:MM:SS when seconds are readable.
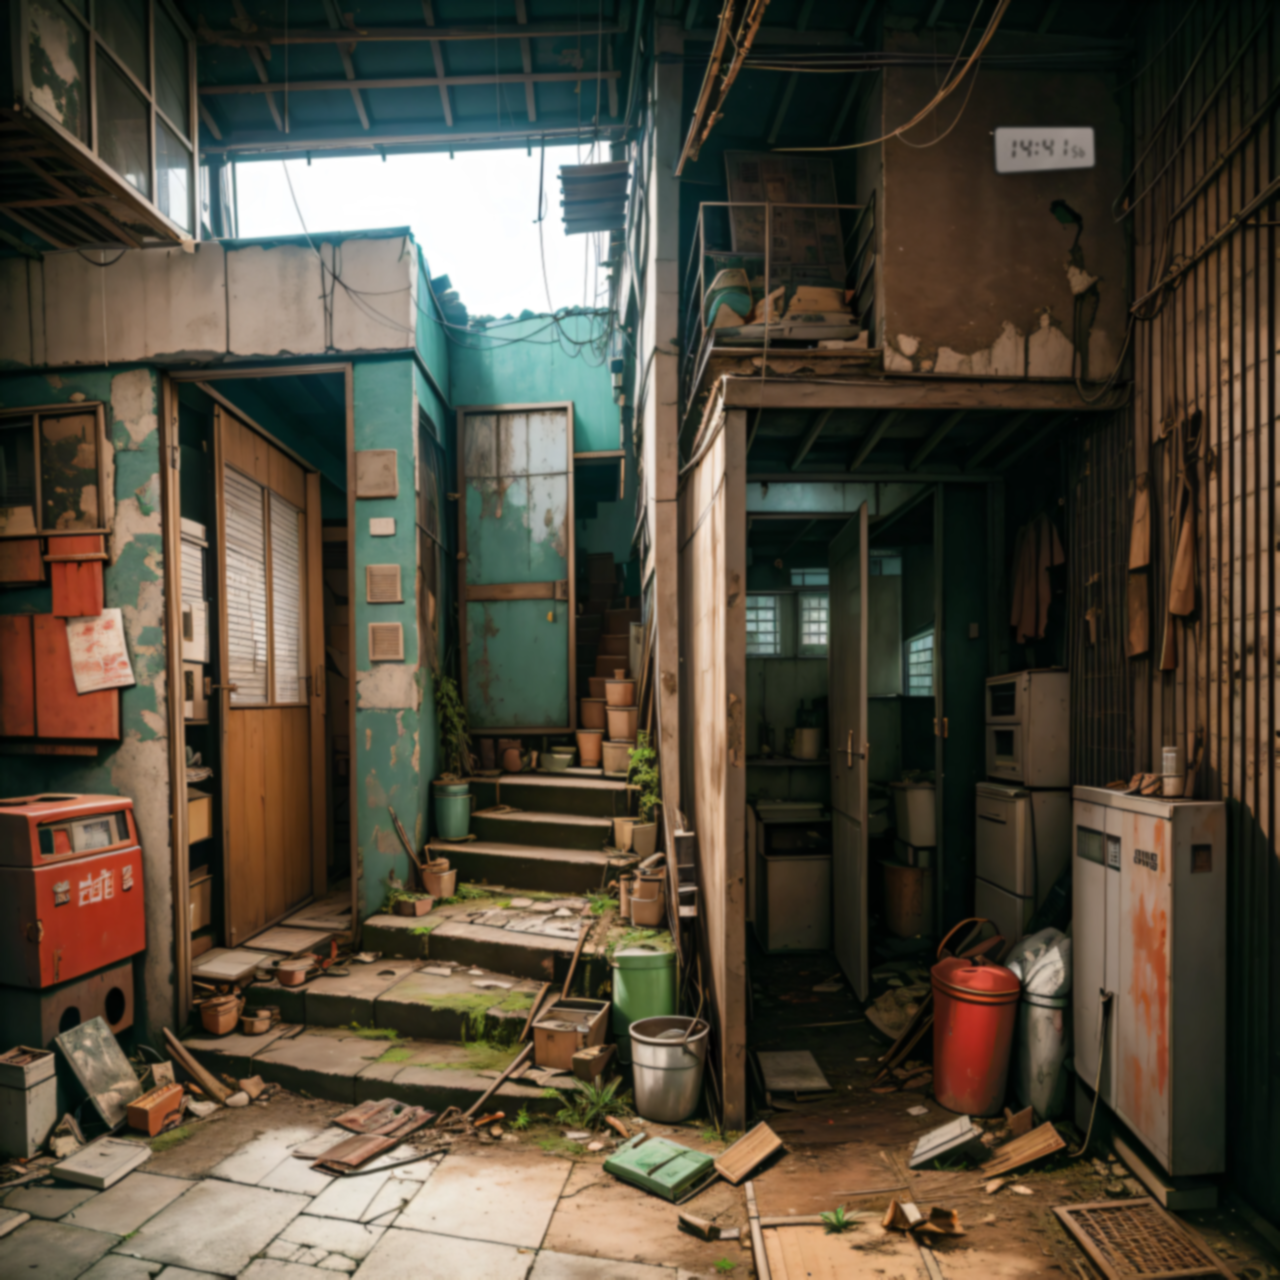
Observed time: **14:41**
